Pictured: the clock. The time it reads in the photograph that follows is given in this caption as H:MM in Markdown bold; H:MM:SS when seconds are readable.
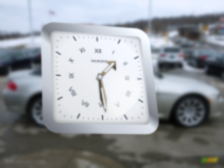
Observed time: **1:29**
